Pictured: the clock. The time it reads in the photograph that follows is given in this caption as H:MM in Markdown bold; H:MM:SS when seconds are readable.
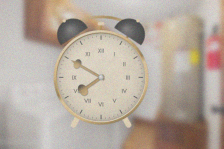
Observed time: **7:50**
